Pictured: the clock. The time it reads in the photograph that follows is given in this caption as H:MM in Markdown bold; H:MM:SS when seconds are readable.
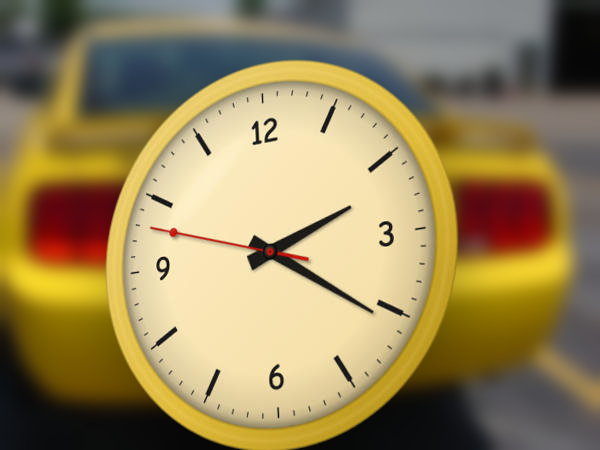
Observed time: **2:20:48**
